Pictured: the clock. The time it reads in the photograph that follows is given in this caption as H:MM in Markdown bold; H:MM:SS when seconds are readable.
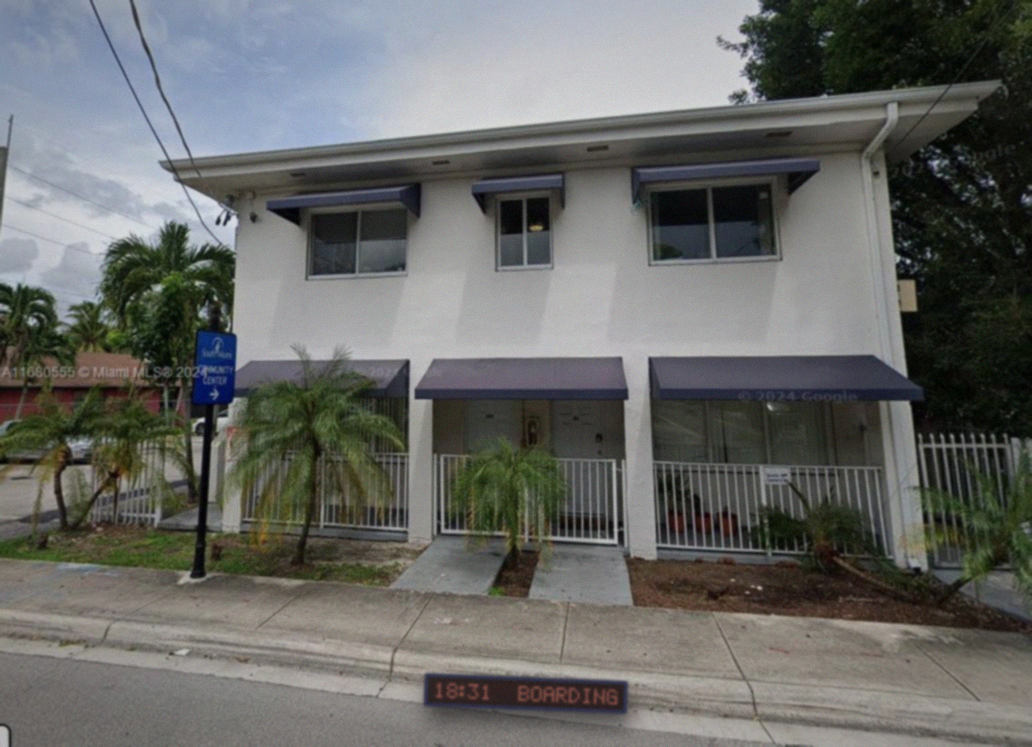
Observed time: **18:31**
